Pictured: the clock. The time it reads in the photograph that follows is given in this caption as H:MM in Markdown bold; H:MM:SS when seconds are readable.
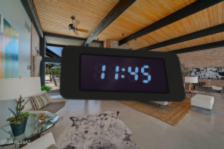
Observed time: **11:45**
